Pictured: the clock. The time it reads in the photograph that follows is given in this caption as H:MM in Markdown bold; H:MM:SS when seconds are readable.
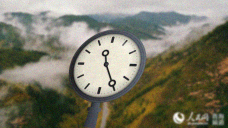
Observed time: **11:25**
